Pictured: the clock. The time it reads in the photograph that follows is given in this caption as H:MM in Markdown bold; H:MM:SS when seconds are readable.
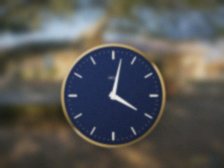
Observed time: **4:02**
